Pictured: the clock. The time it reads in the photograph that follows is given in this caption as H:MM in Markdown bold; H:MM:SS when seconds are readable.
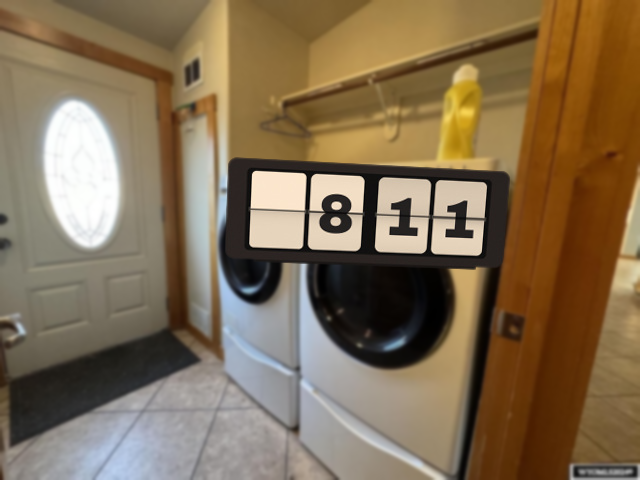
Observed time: **8:11**
